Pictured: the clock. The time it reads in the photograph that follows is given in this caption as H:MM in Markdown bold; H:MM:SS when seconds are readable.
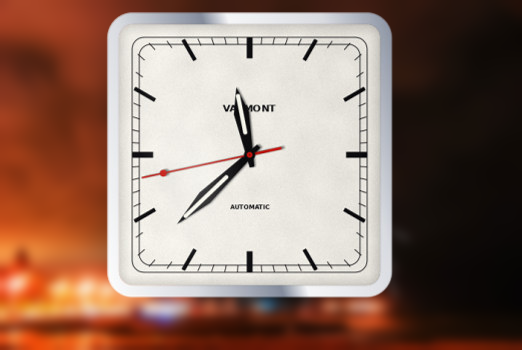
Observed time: **11:37:43**
